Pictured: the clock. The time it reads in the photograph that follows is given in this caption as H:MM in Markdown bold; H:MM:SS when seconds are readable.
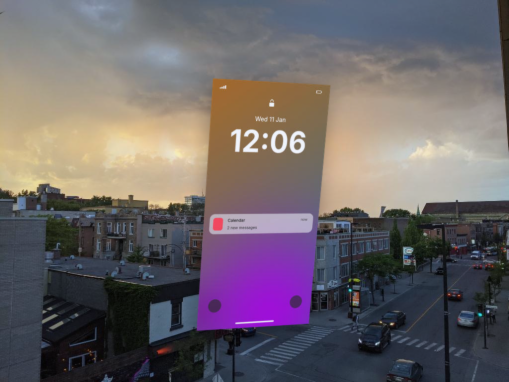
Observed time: **12:06**
